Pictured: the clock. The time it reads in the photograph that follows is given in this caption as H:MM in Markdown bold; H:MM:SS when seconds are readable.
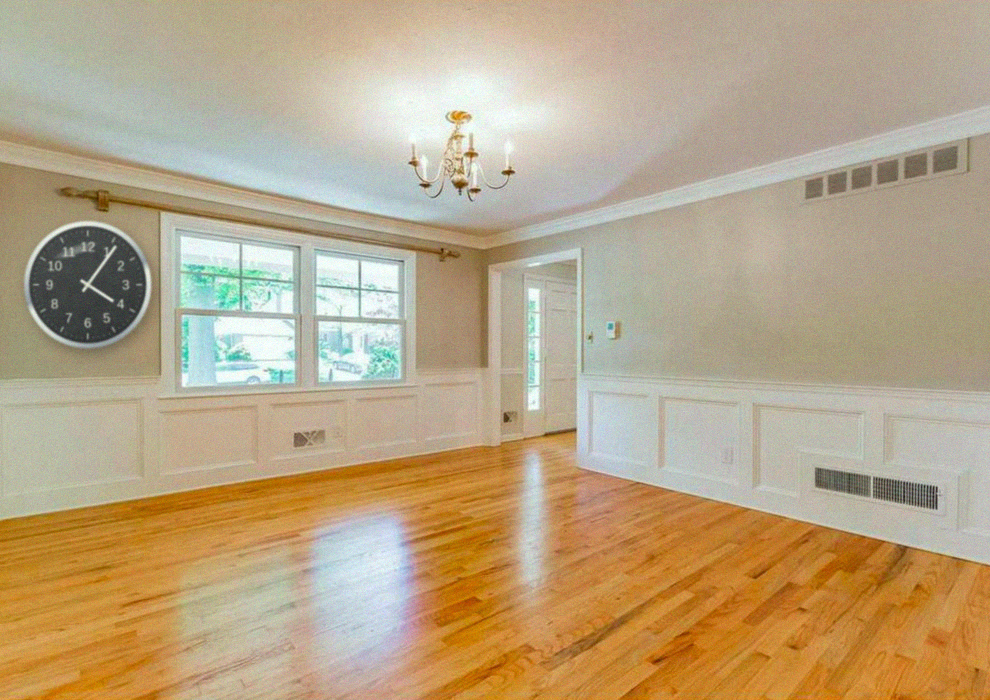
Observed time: **4:06**
